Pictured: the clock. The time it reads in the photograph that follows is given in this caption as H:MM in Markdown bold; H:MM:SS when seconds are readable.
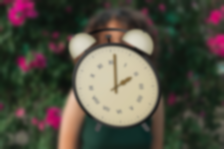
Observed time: **2:01**
